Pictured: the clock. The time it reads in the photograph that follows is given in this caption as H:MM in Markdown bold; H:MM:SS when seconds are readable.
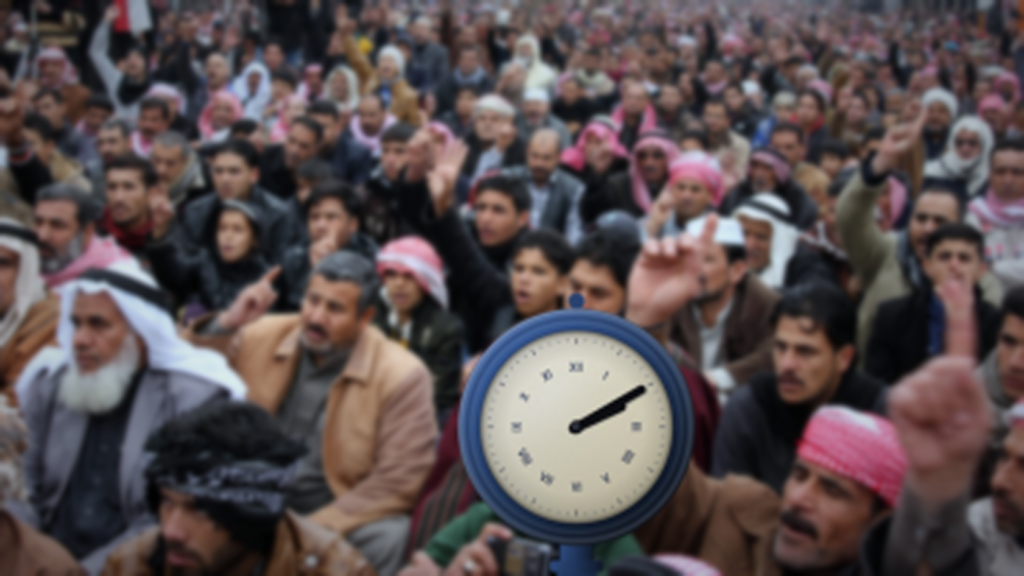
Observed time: **2:10**
